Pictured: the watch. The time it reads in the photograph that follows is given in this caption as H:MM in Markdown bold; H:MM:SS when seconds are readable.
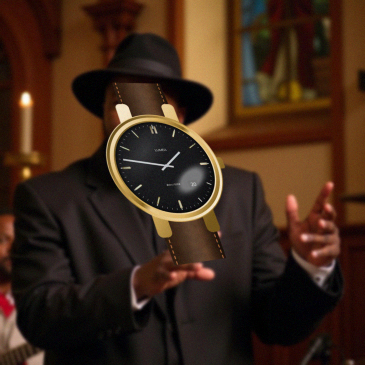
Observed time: **1:47**
